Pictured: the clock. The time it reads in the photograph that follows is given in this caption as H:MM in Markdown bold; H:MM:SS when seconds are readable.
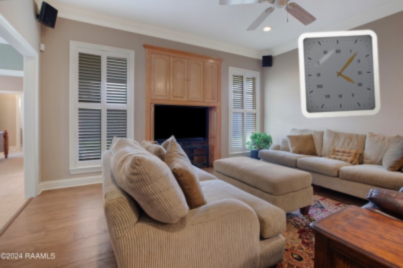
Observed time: **4:07**
